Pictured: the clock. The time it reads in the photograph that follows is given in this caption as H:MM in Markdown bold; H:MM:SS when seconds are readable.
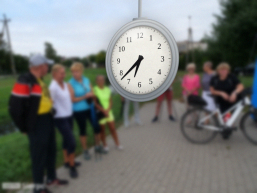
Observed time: **6:38**
